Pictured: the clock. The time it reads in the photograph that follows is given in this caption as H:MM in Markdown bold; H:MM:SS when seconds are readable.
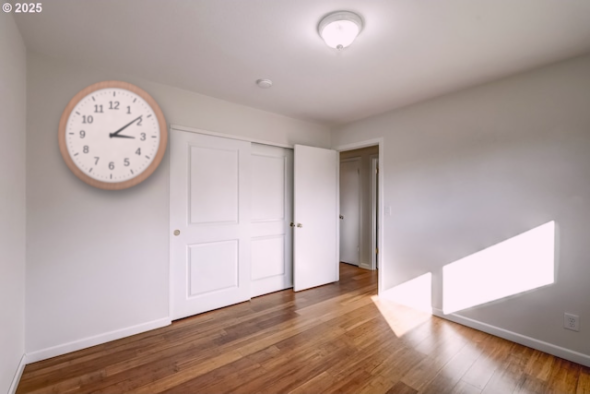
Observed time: **3:09**
